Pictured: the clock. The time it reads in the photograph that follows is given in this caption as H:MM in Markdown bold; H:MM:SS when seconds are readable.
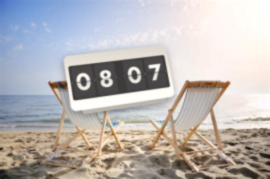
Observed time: **8:07**
